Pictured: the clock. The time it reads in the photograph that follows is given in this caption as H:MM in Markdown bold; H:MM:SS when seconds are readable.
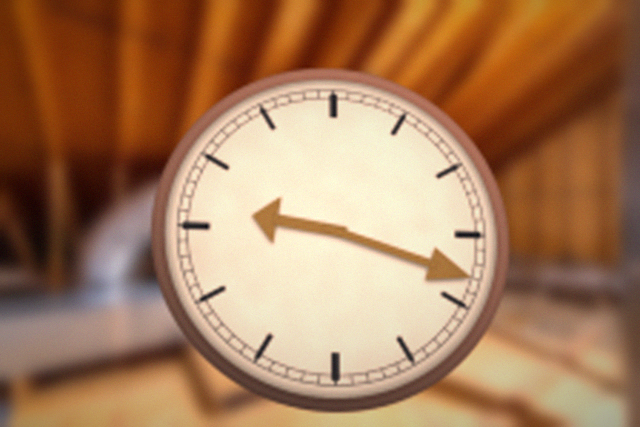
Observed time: **9:18**
